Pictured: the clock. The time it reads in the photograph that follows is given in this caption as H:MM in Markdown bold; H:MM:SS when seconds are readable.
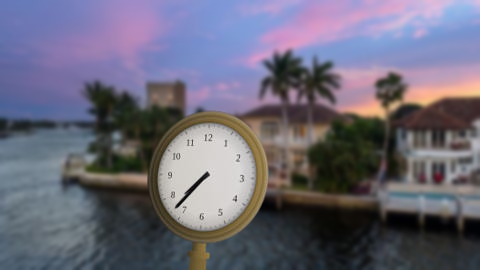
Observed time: **7:37**
